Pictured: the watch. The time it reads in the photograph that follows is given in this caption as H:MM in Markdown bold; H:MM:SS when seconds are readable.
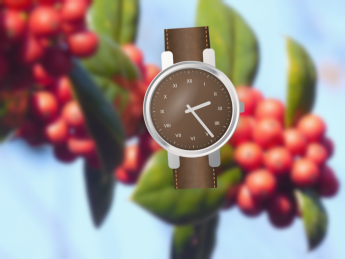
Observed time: **2:24**
